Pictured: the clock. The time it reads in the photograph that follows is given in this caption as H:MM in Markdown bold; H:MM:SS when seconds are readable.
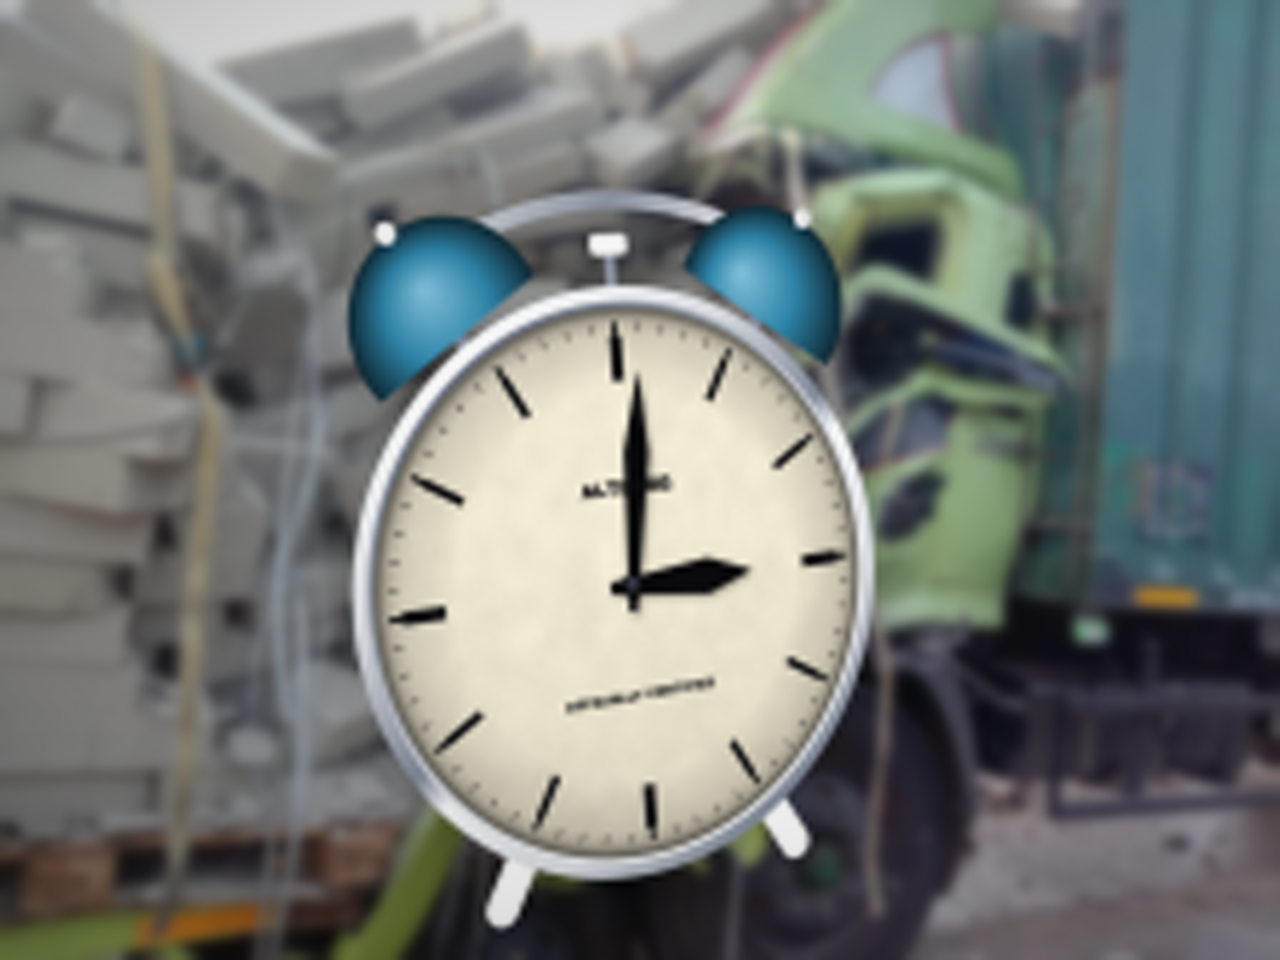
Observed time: **3:01**
